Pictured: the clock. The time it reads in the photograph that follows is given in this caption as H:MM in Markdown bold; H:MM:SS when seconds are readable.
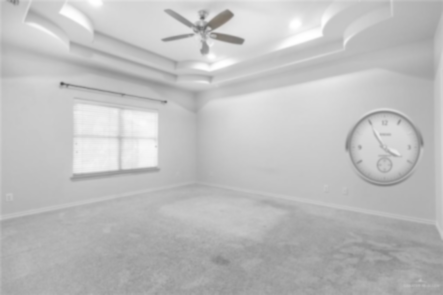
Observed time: **3:55**
